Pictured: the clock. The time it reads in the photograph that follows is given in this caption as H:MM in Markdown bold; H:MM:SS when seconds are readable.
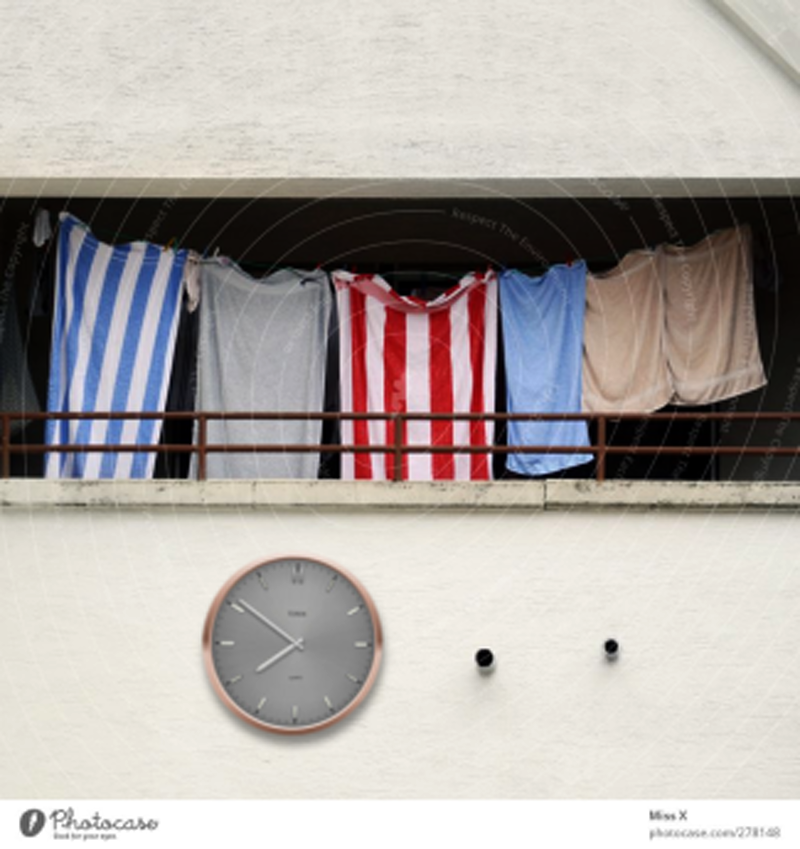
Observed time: **7:51**
